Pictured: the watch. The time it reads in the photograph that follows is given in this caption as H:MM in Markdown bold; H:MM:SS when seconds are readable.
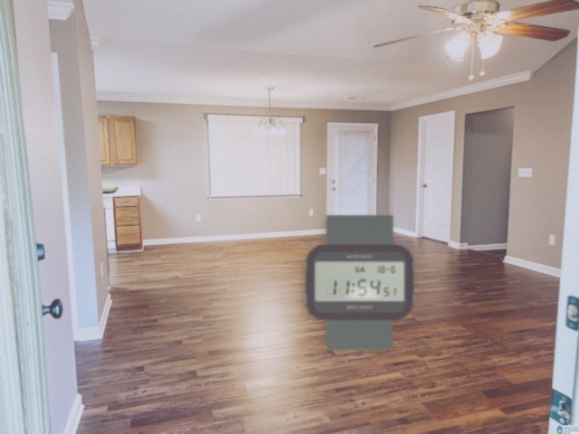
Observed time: **11:54**
